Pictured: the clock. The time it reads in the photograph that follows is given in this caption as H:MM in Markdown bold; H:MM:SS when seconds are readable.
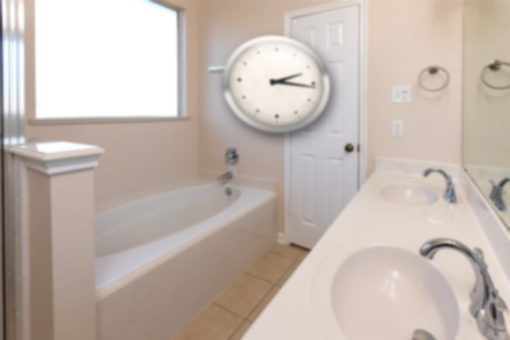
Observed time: **2:16**
